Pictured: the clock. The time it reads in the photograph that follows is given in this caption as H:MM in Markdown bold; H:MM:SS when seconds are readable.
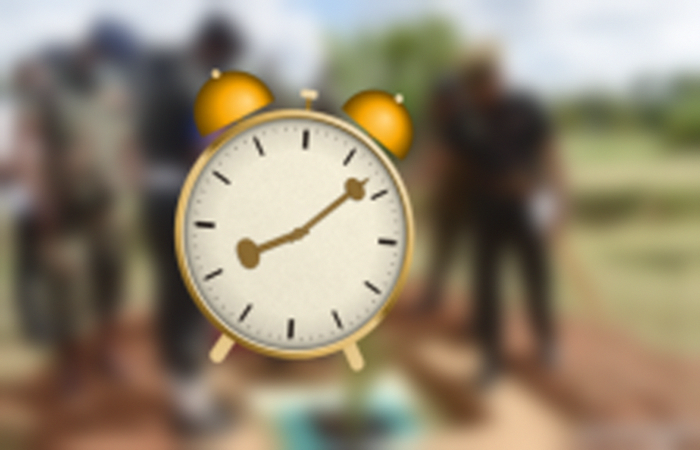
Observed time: **8:08**
